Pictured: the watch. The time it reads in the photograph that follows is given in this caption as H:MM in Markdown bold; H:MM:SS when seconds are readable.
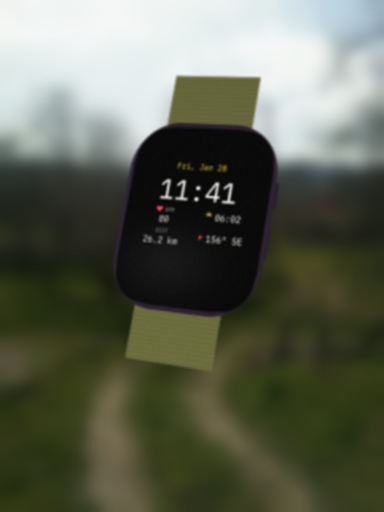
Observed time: **11:41**
